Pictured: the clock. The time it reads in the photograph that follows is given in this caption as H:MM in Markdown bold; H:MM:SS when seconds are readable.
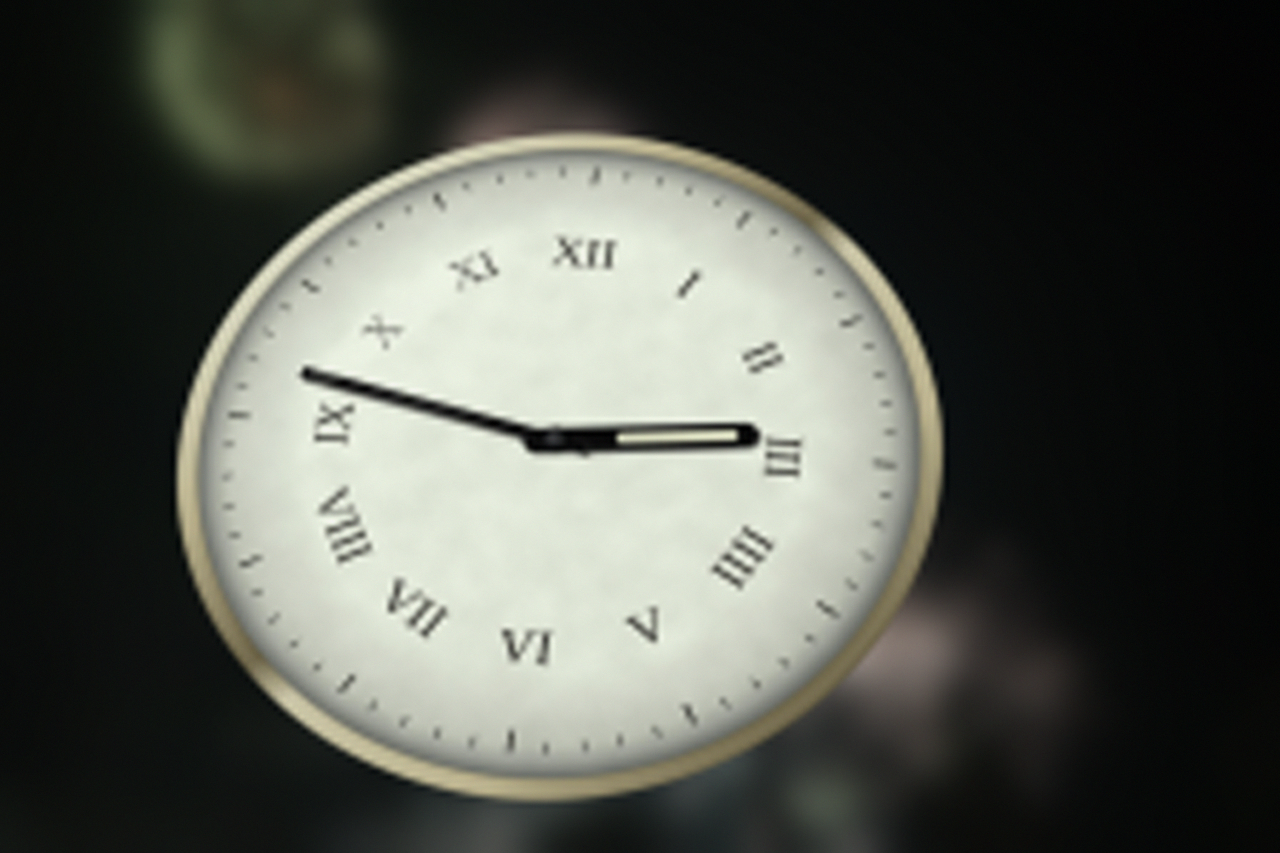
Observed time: **2:47**
